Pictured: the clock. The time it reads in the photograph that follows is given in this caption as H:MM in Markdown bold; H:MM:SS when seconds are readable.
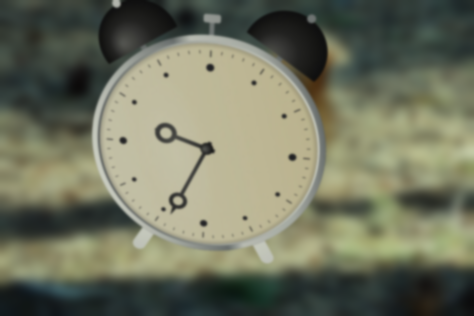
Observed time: **9:34**
